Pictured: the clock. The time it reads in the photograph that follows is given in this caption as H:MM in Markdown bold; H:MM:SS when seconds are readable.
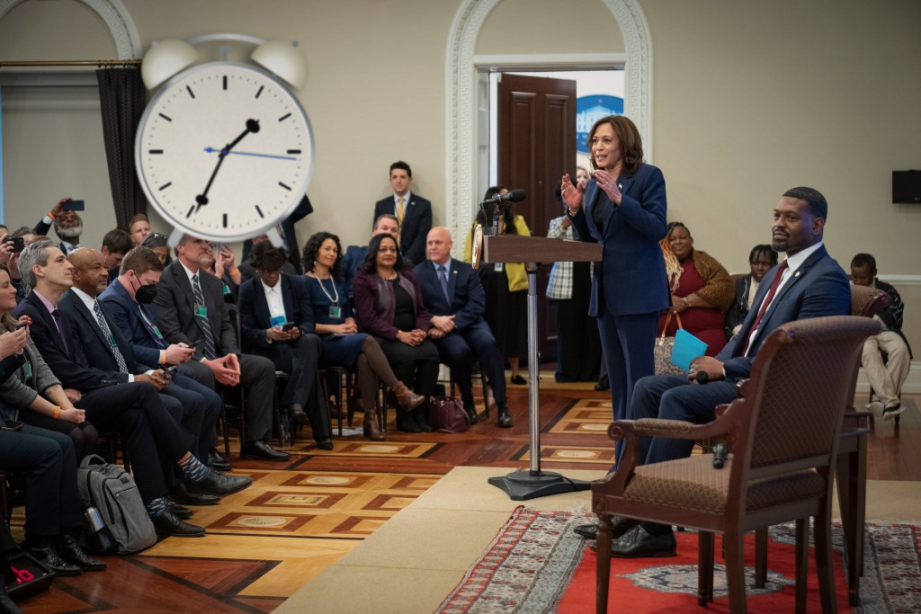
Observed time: **1:34:16**
